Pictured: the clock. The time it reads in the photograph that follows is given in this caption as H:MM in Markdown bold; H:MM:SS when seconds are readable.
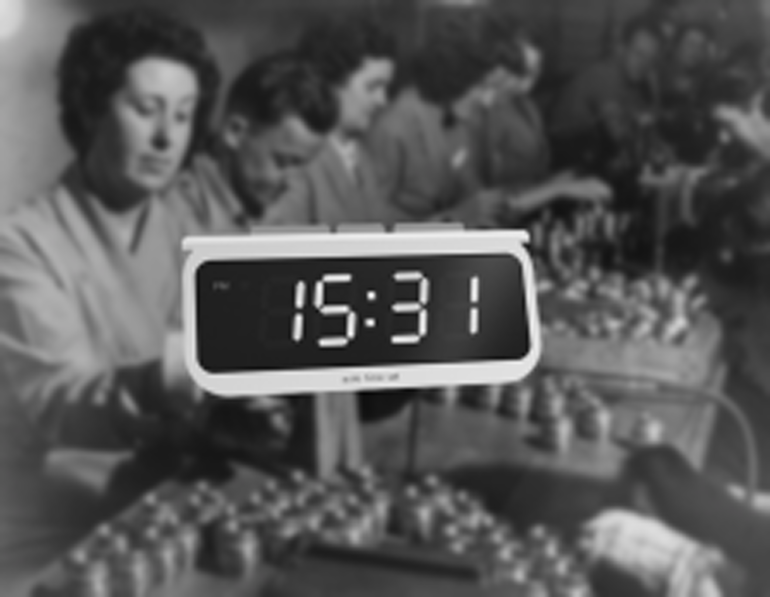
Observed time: **15:31**
